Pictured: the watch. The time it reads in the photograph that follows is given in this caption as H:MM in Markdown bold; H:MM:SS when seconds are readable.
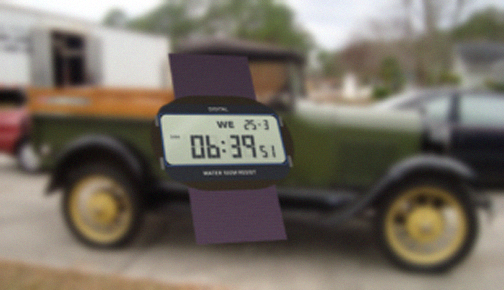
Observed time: **6:39:51**
